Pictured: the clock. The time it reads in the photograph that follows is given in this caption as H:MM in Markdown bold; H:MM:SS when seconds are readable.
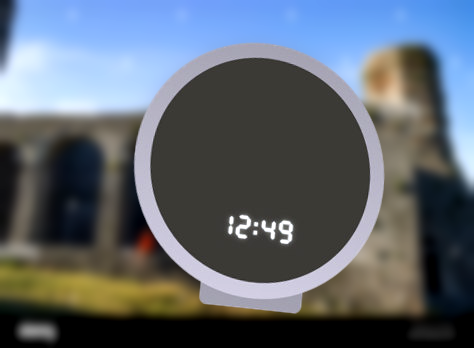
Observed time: **12:49**
